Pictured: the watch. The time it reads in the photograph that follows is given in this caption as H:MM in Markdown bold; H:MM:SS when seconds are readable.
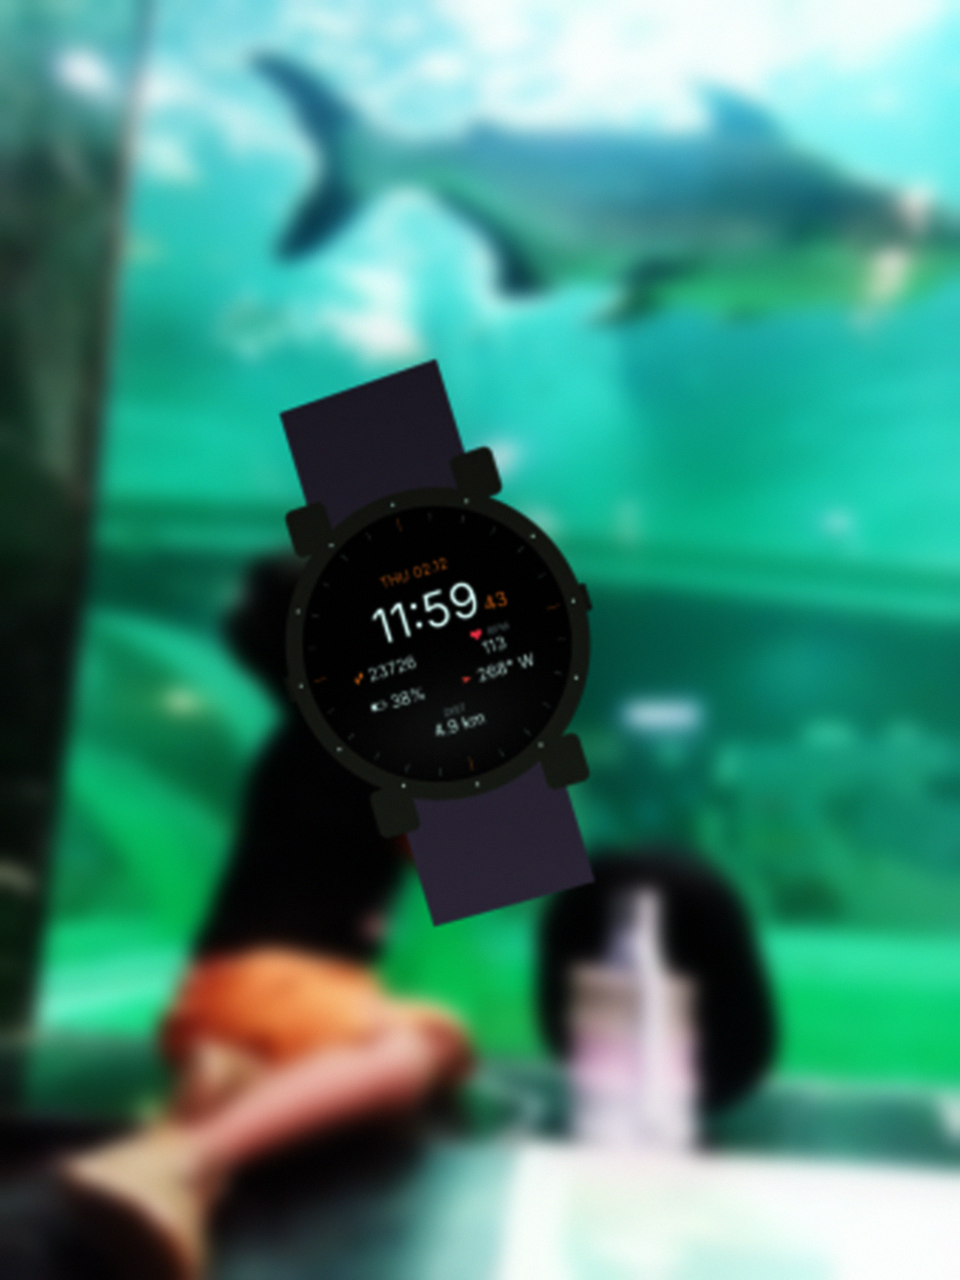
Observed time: **11:59**
